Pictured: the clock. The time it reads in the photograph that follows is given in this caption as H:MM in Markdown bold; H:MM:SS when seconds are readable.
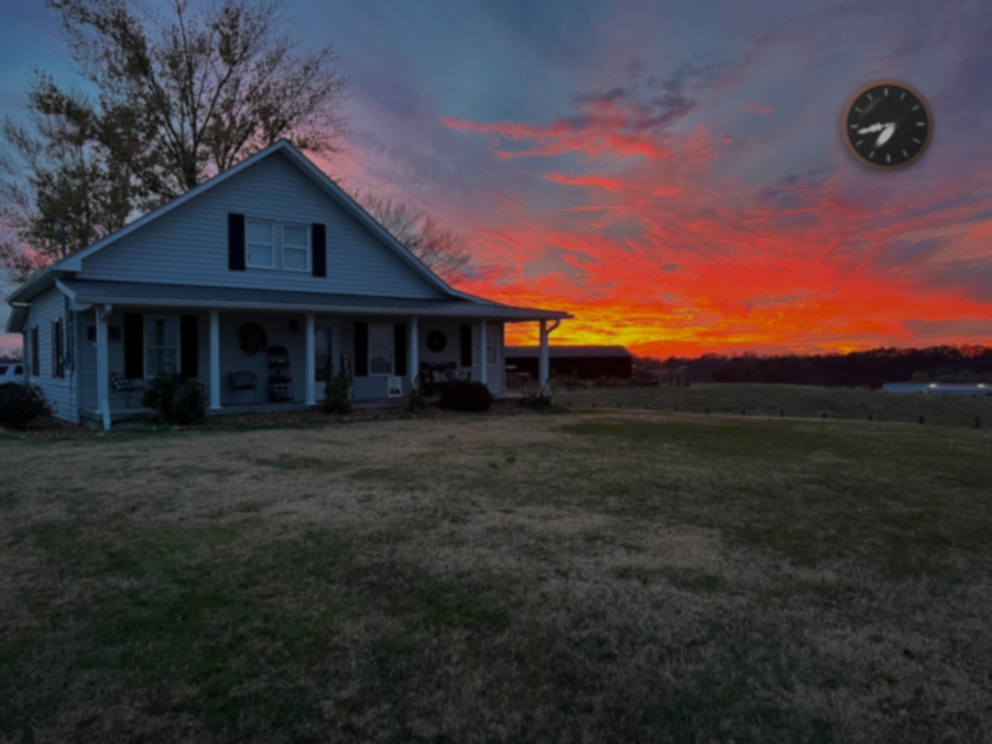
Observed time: **8:43**
